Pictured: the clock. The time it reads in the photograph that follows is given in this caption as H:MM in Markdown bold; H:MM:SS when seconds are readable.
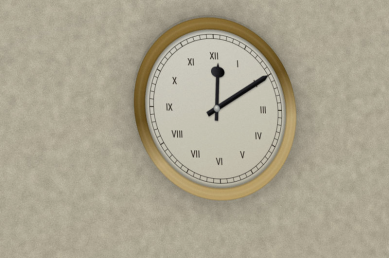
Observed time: **12:10**
